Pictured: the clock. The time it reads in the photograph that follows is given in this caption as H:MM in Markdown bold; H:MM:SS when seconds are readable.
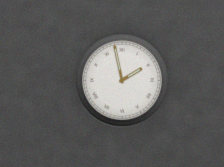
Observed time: **1:58**
